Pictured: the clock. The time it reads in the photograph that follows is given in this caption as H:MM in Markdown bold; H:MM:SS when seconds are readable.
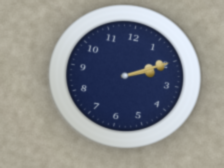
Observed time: **2:10**
